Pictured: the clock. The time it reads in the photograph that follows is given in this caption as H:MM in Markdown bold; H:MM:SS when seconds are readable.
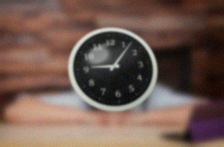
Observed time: **9:07**
